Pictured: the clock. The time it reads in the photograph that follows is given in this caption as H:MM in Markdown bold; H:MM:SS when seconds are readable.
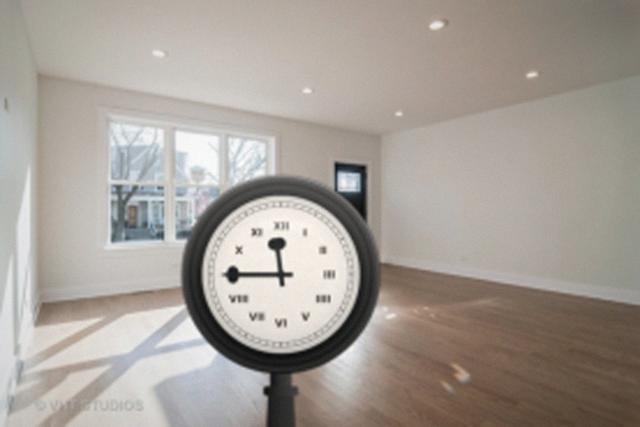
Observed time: **11:45**
